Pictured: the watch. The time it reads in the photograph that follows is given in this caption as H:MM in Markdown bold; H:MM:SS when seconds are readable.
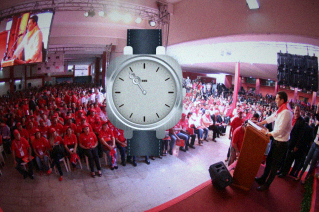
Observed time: **10:54**
